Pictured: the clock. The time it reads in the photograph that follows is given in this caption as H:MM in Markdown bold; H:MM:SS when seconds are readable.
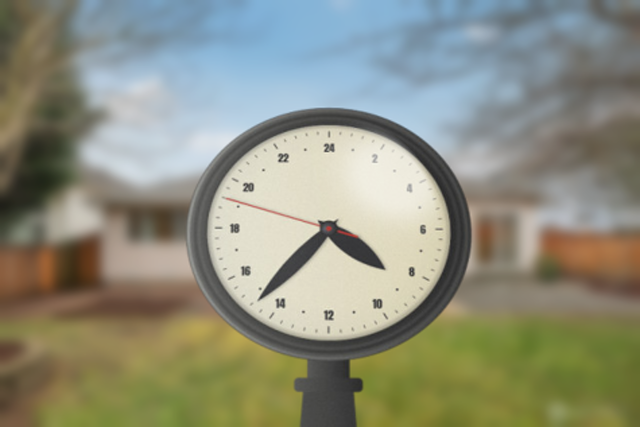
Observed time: **8:36:48**
